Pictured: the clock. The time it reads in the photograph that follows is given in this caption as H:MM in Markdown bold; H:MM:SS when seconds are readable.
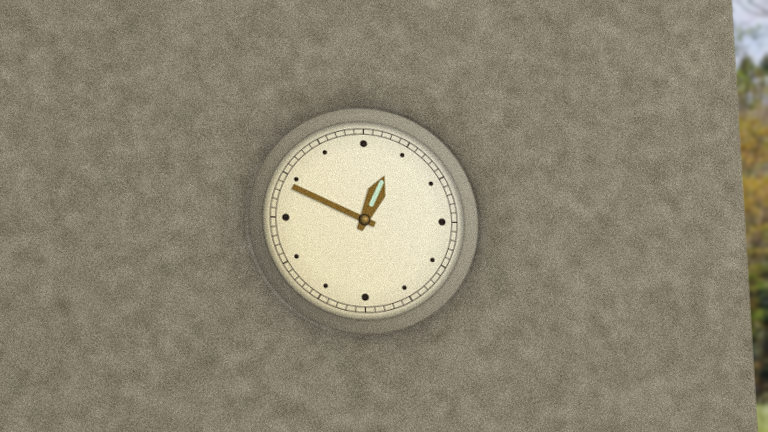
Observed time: **12:49**
